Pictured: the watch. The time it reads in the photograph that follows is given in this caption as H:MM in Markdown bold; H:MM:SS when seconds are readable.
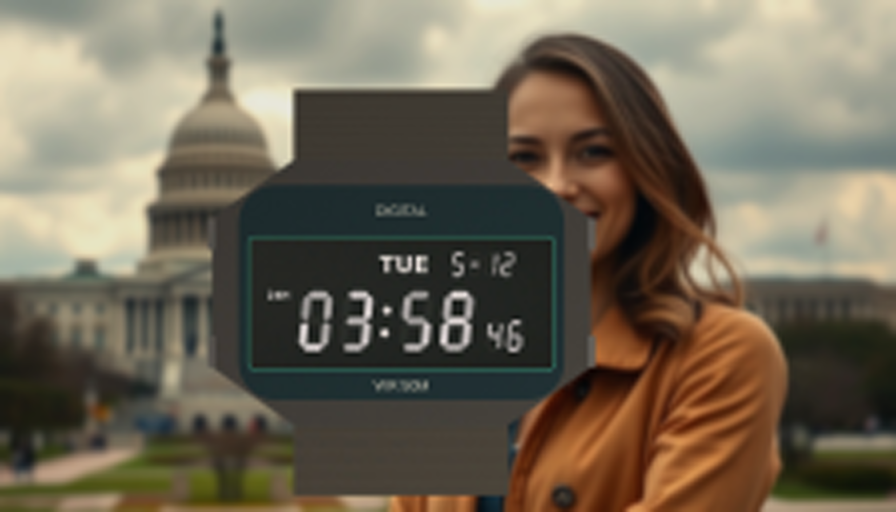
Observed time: **3:58:46**
